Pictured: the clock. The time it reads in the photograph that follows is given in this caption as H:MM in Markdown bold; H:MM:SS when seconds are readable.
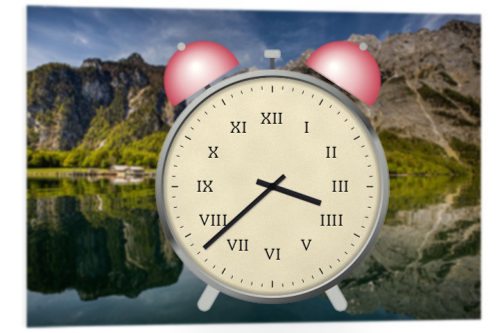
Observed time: **3:38**
